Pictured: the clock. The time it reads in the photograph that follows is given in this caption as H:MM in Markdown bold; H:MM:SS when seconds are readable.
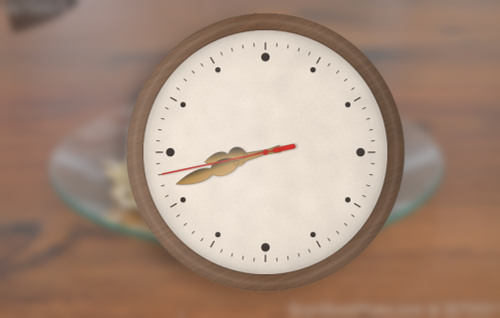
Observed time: **8:41:43**
